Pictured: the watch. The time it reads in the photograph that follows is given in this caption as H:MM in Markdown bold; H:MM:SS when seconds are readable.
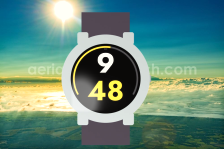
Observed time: **9:48**
